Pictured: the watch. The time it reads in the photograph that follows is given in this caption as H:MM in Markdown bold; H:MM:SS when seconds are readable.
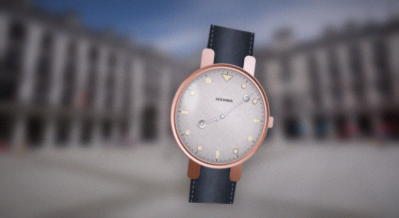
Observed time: **8:08**
